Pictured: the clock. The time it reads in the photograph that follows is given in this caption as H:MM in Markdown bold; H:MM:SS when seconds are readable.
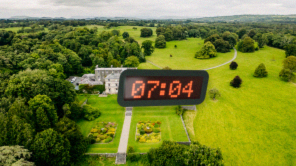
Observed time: **7:04**
